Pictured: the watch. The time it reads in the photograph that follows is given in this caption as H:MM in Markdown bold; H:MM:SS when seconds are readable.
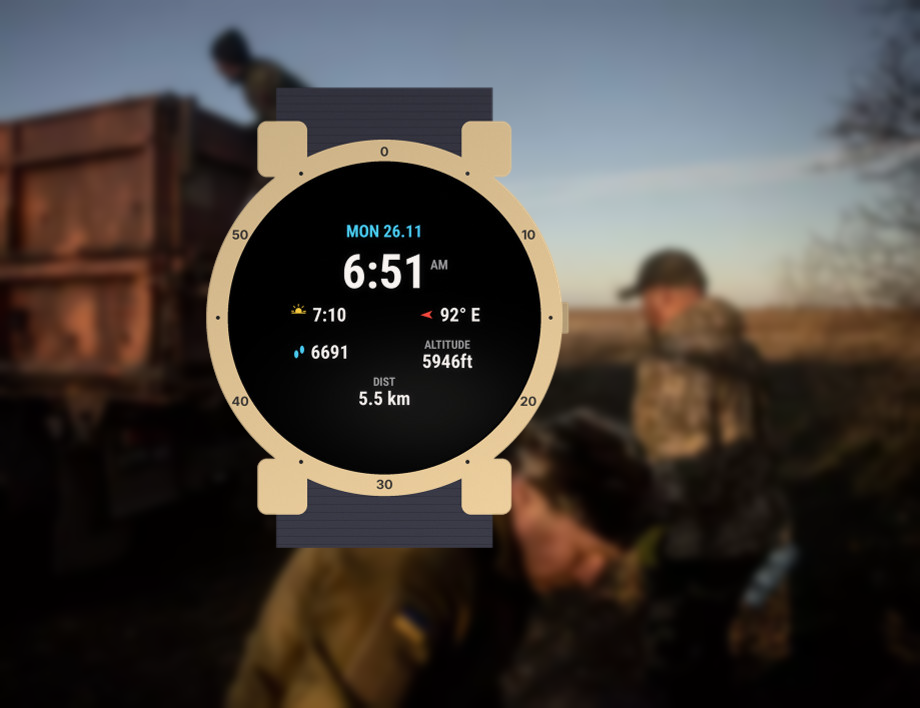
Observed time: **6:51**
